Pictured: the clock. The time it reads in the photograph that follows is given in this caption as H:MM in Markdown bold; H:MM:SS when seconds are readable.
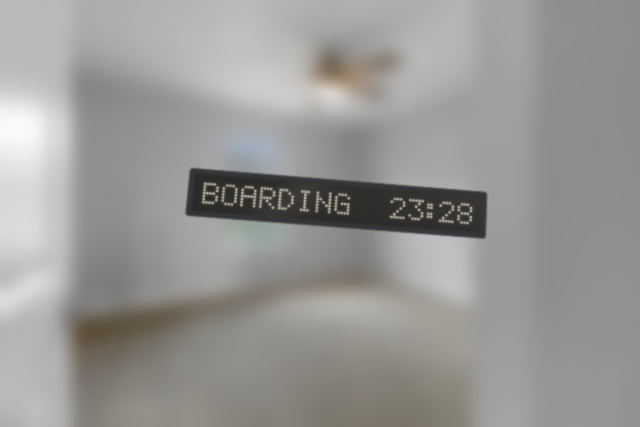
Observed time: **23:28**
